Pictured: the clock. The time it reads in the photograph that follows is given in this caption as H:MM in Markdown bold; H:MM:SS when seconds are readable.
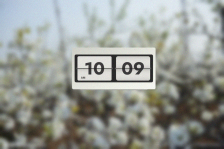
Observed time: **10:09**
